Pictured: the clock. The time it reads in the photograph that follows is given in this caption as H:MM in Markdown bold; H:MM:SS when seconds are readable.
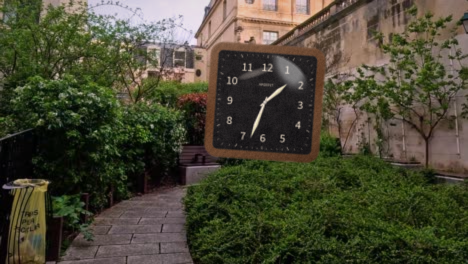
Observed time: **1:33**
